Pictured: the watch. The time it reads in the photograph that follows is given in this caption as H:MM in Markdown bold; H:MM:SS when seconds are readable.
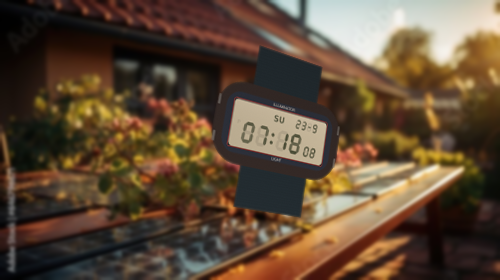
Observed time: **7:18:08**
